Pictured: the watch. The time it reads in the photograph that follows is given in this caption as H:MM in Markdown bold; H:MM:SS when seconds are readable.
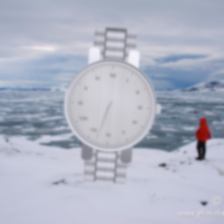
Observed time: **6:33**
